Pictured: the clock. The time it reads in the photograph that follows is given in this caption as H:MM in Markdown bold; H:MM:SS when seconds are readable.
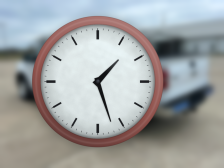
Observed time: **1:27**
